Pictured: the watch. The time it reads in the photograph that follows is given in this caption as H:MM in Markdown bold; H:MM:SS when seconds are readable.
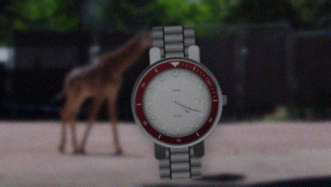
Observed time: **4:19**
